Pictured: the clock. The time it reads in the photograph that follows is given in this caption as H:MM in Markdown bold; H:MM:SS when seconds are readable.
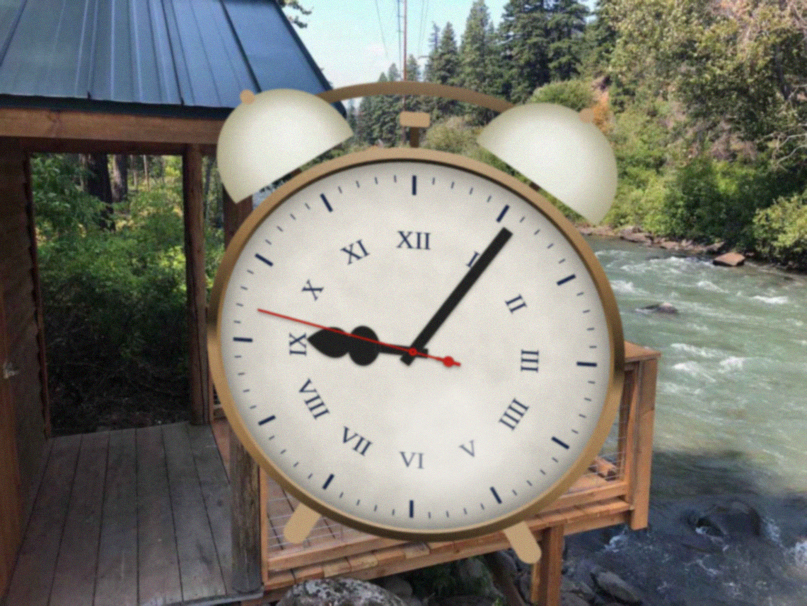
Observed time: **9:05:47**
